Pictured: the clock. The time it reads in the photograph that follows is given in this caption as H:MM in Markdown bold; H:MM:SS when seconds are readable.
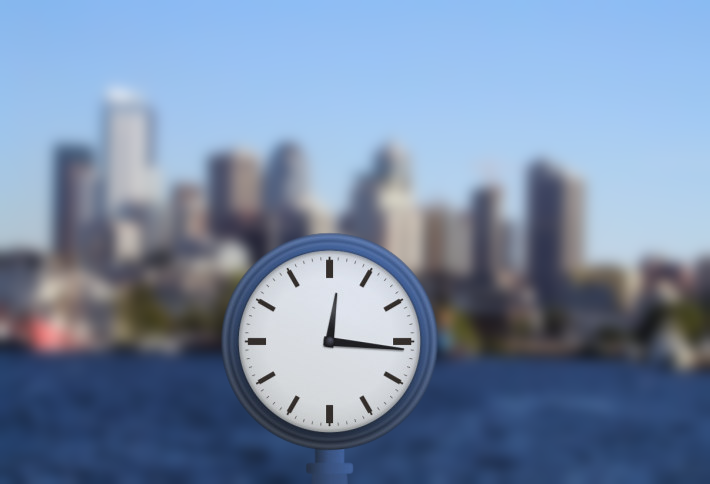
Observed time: **12:16**
